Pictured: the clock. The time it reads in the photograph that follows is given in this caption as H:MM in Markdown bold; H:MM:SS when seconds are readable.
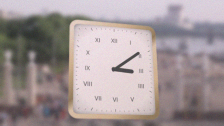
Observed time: **3:09**
